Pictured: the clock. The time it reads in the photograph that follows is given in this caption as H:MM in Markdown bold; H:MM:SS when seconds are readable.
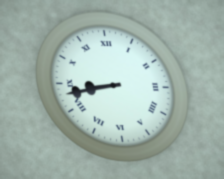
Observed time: **8:43**
